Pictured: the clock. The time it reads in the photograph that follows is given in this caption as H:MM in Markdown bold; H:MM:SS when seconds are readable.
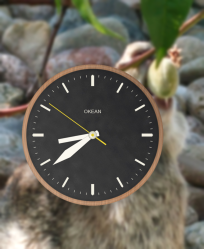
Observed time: **8:38:51**
